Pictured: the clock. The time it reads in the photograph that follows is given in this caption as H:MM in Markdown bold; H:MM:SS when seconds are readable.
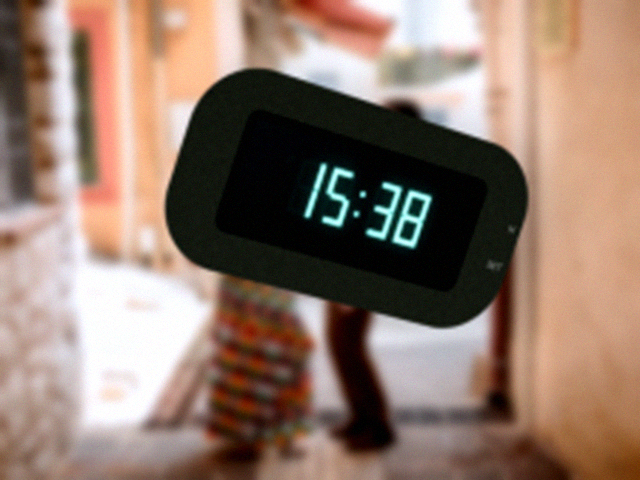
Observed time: **15:38**
